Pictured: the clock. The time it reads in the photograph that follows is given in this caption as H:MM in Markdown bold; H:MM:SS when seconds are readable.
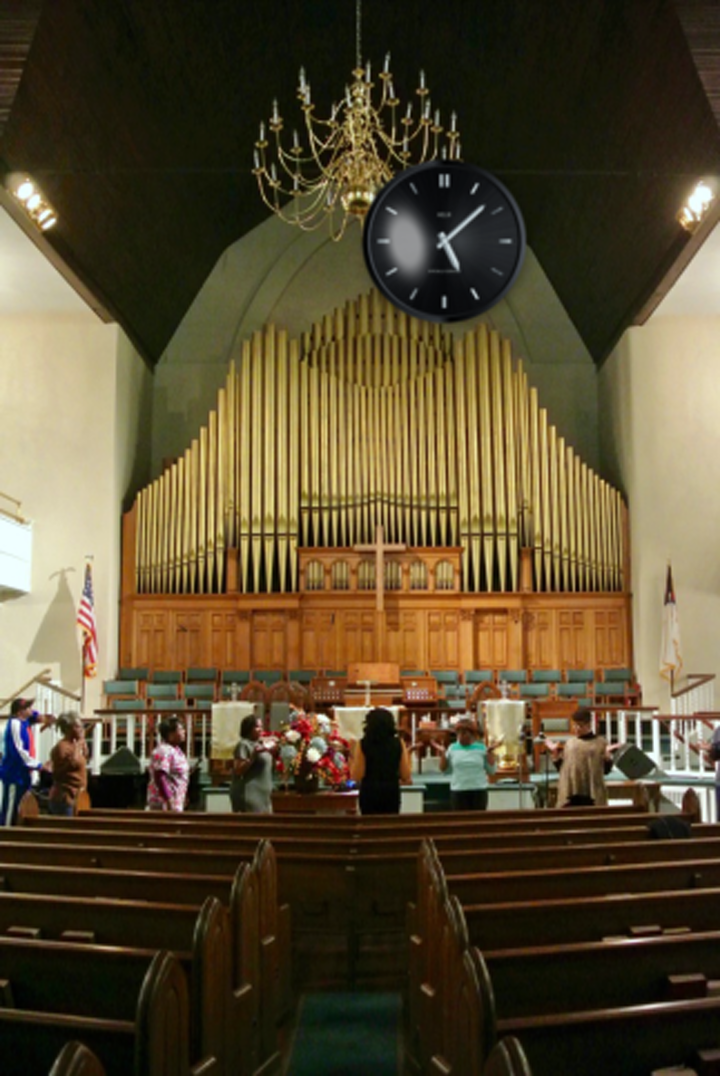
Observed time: **5:08**
